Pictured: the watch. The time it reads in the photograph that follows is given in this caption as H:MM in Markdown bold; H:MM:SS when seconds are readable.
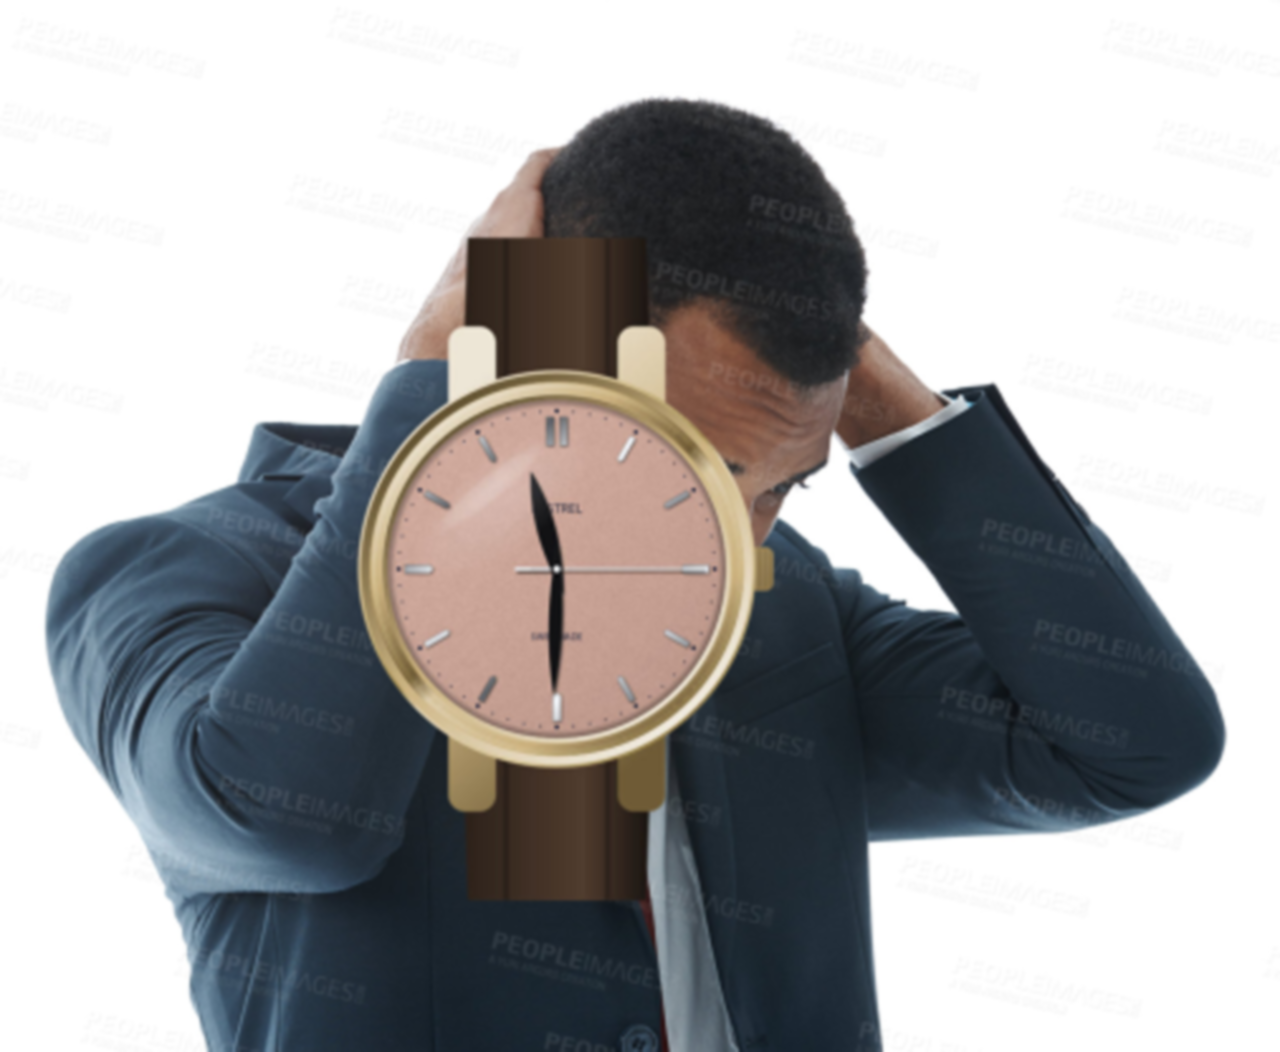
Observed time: **11:30:15**
